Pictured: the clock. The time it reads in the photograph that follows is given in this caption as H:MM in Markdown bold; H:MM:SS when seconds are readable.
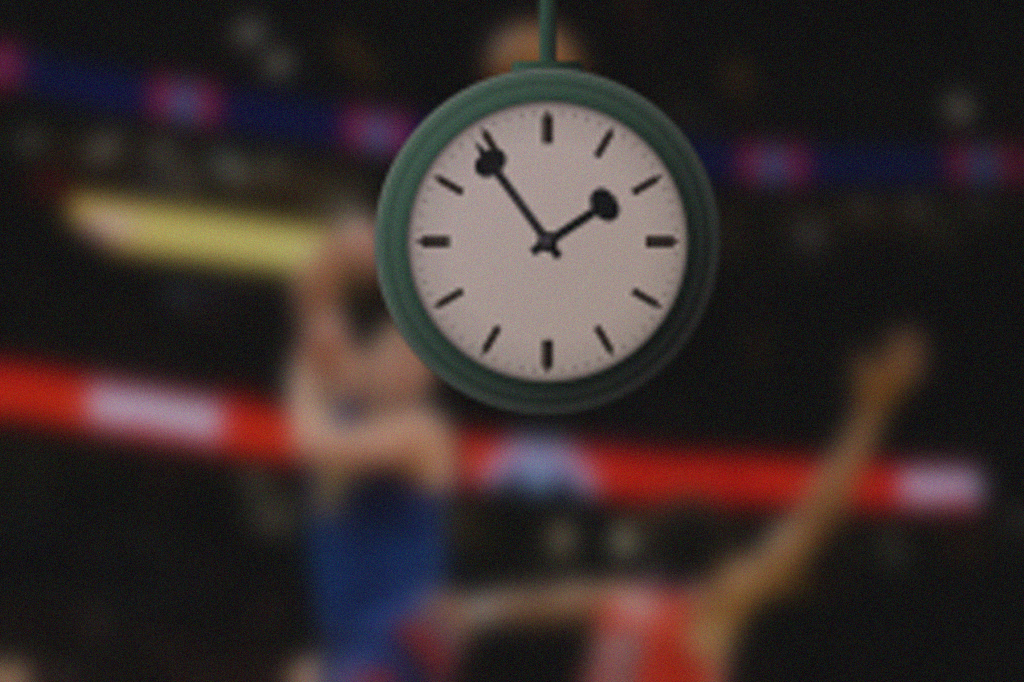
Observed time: **1:54**
